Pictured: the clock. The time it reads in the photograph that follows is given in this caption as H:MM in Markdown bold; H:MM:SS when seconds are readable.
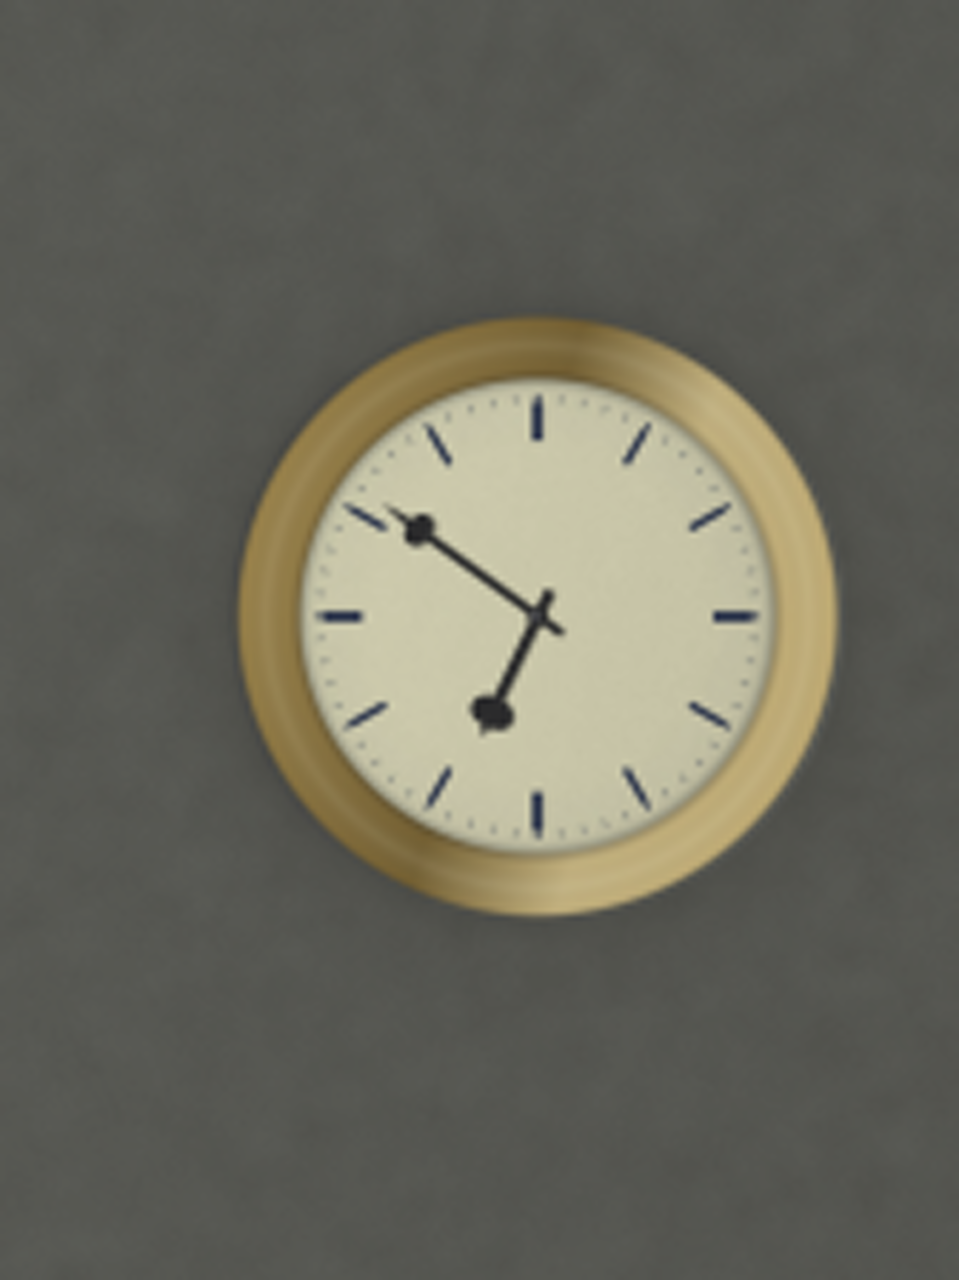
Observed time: **6:51**
